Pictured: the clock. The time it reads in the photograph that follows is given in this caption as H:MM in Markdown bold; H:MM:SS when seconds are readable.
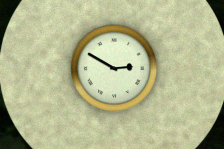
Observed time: **2:50**
